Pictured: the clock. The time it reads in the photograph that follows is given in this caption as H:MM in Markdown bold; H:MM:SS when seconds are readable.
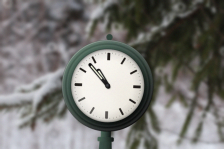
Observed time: **10:53**
